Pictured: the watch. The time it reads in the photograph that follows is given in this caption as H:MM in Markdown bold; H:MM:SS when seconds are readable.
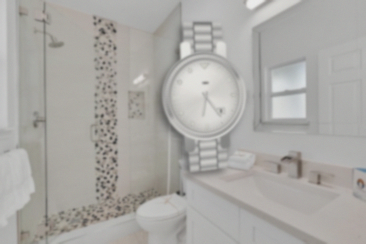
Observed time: **6:24**
